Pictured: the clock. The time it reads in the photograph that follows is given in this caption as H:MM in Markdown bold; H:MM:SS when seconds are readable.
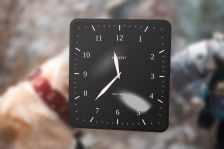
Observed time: **11:37**
